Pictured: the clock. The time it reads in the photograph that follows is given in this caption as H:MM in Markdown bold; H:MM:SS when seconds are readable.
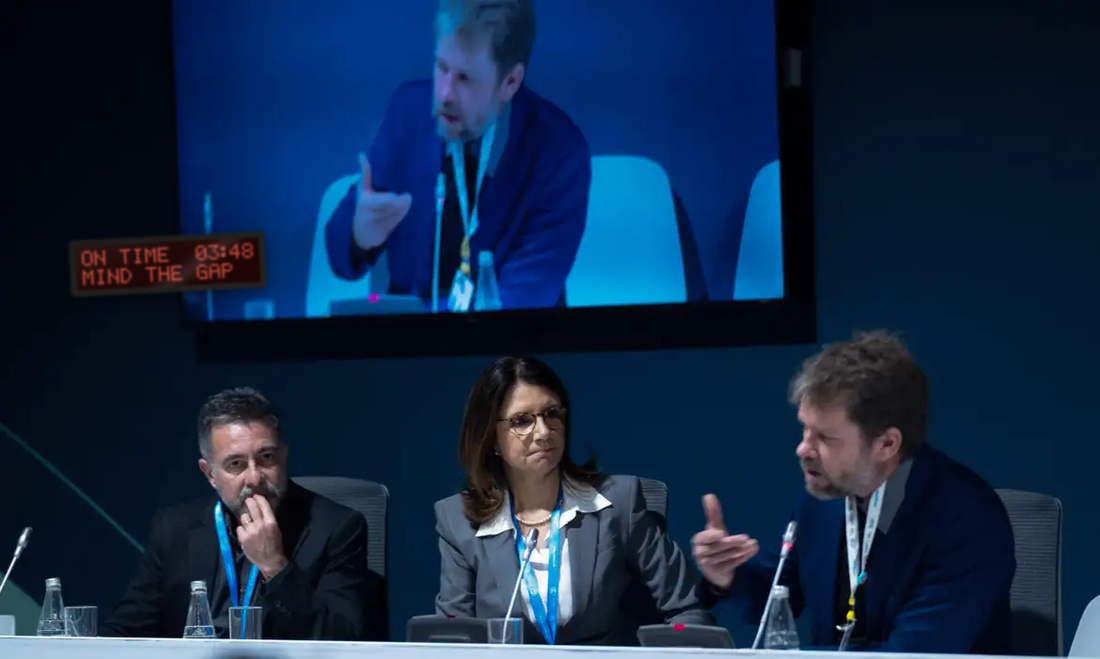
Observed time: **3:48**
